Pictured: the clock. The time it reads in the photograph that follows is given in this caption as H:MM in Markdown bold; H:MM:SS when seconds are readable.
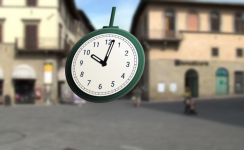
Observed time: **10:02**
